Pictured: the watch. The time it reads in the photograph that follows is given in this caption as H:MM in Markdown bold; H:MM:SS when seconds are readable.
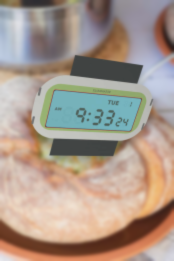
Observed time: **9:33:24**
